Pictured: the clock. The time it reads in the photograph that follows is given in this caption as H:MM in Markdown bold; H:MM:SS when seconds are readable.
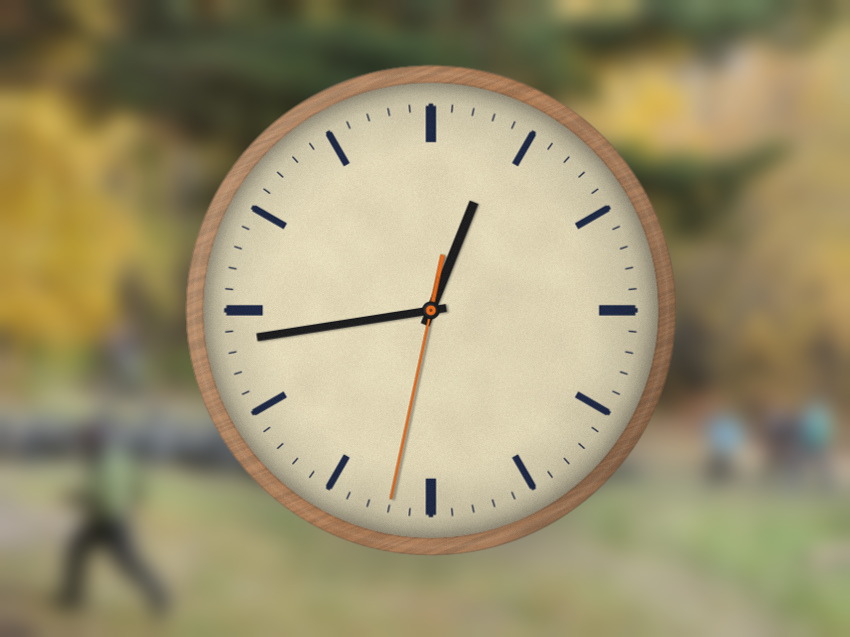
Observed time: **12:43:32**
